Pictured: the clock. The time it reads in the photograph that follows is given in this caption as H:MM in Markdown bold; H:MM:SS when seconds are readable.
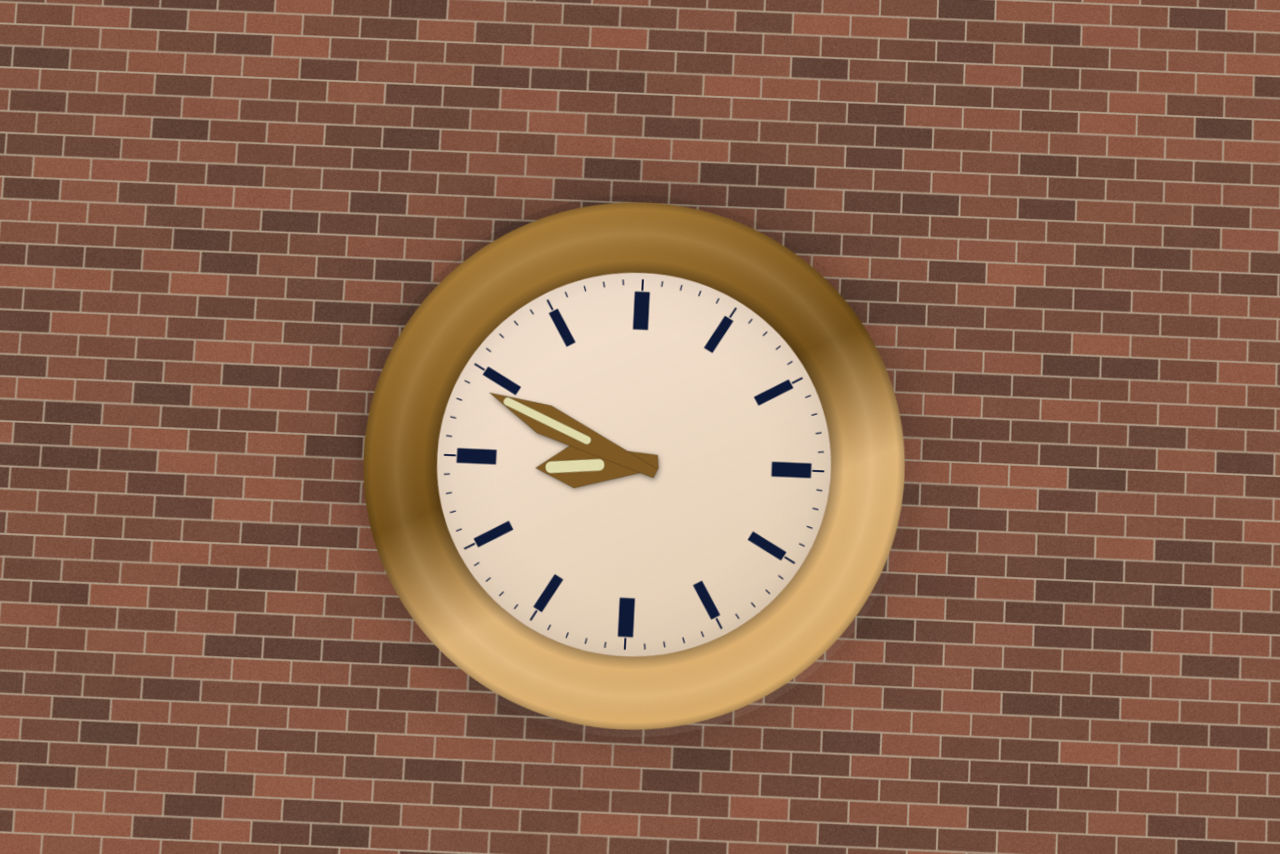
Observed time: **8:49**
